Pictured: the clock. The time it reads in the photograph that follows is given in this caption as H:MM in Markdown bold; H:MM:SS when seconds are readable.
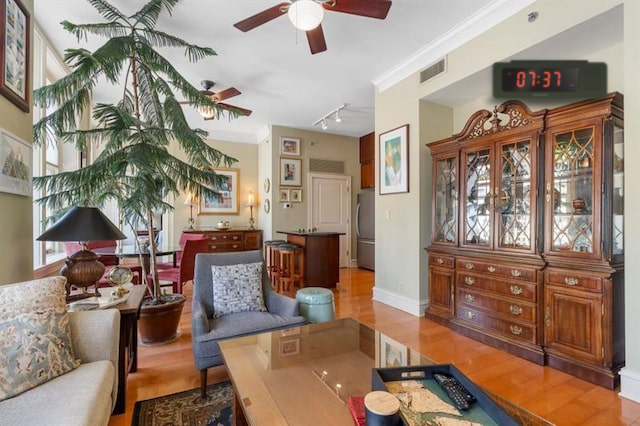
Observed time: **7:37**
